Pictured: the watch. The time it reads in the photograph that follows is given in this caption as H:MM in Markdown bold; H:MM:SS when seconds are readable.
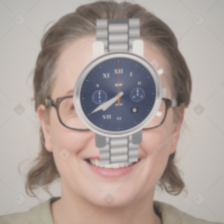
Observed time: **7:40**
